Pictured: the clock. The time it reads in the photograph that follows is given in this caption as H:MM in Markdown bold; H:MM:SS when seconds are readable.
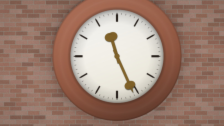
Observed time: **11:26**
